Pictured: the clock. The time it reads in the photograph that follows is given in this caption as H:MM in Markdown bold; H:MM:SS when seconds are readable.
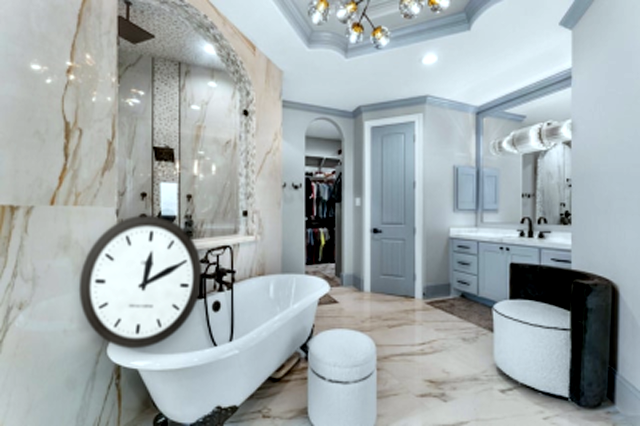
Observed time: **12:10**
